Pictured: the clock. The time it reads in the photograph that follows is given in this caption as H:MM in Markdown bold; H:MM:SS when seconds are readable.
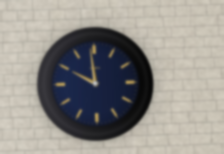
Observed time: **9:59**
